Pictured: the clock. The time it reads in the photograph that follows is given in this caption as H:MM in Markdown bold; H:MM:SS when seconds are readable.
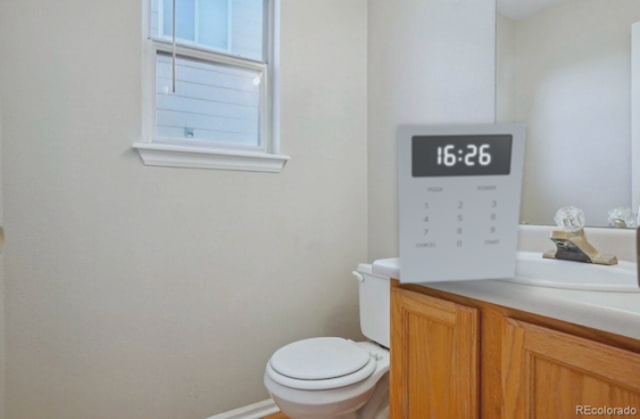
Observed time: **16:26**
